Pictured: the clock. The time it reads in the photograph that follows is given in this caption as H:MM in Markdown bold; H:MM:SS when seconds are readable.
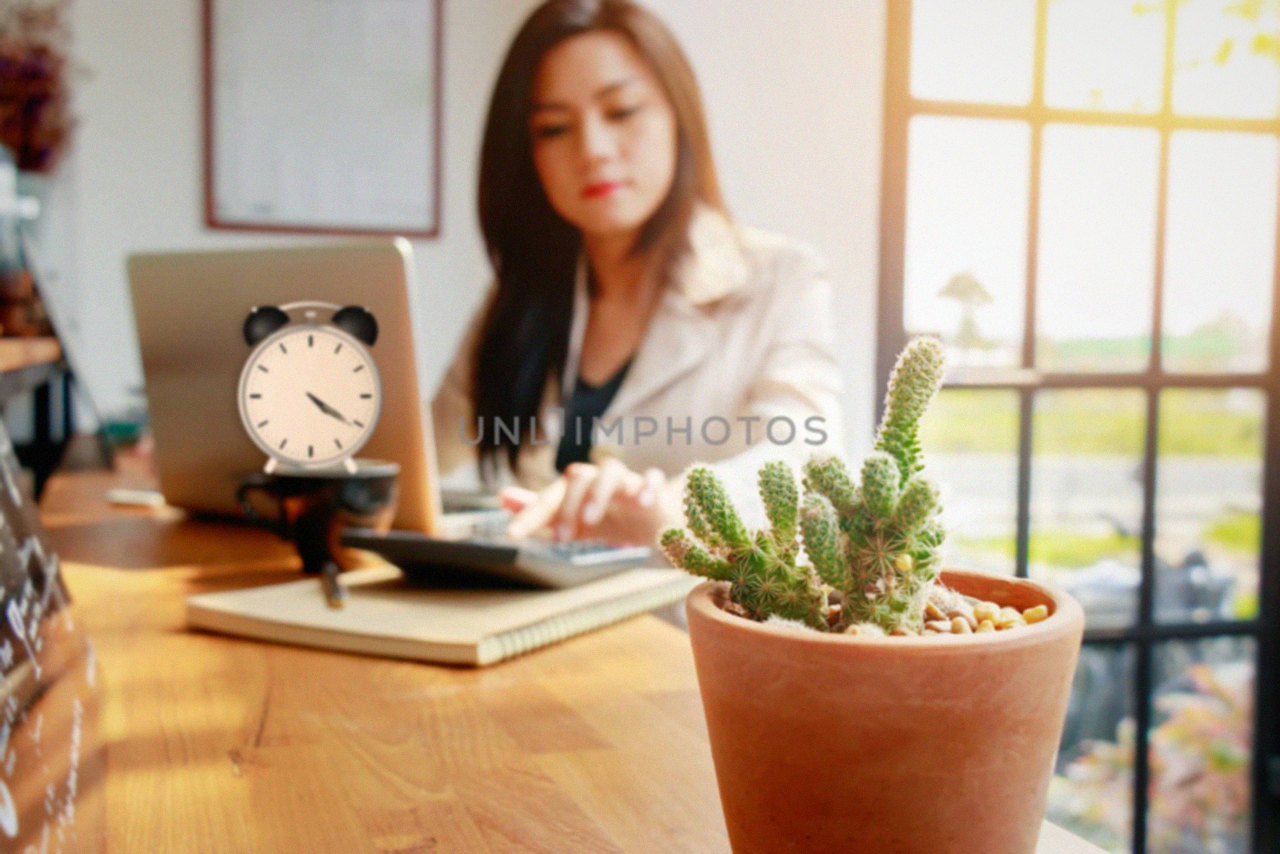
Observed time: **4:21**
